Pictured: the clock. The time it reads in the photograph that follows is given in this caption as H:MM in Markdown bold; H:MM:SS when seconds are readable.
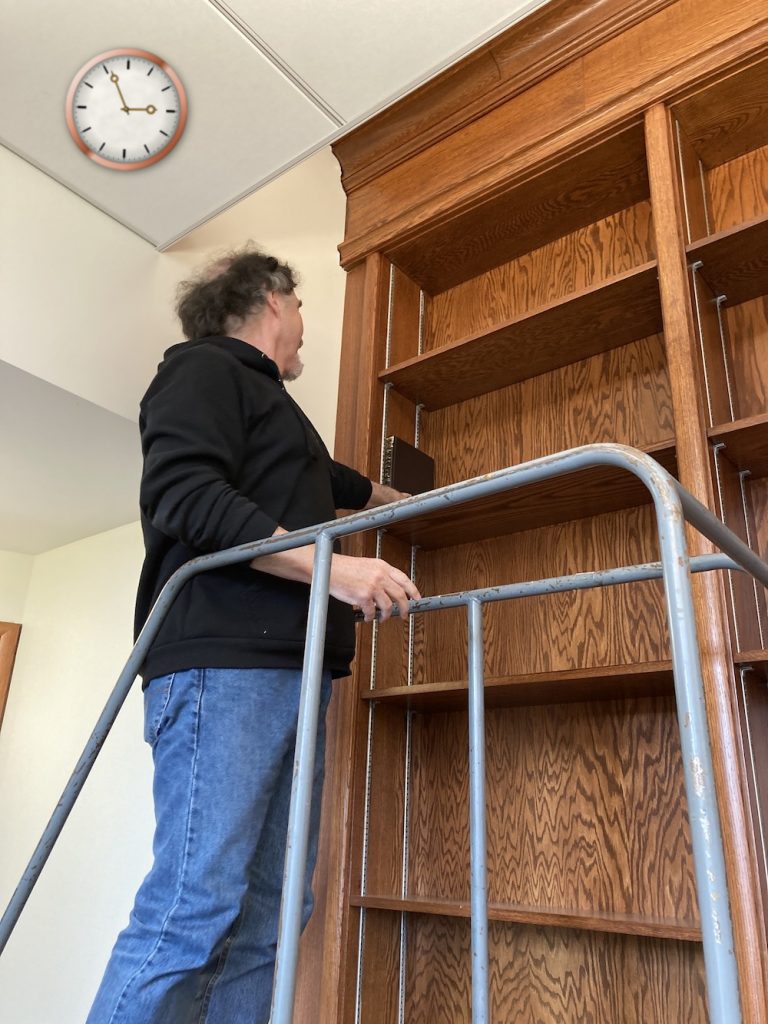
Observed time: **2:56**
